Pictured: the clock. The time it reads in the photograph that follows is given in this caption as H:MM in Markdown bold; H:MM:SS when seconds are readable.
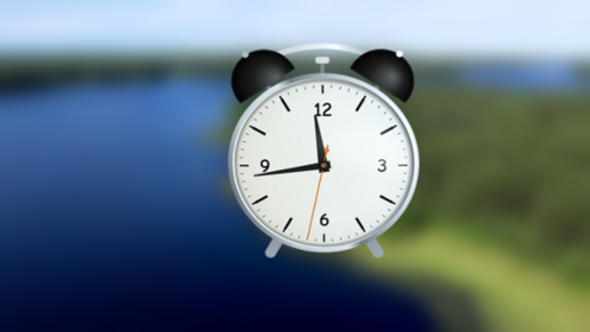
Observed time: **11:43:32**
